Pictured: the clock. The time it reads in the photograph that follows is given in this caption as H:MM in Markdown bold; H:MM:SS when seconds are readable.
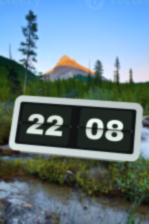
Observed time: **22:08**
